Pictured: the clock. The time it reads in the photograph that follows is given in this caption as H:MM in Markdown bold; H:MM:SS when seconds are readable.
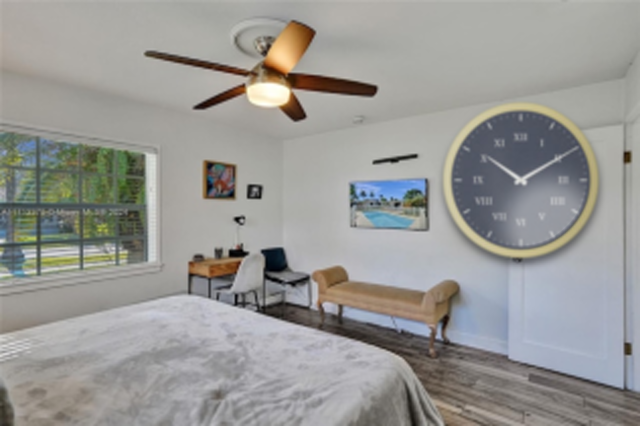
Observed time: **10:10**
